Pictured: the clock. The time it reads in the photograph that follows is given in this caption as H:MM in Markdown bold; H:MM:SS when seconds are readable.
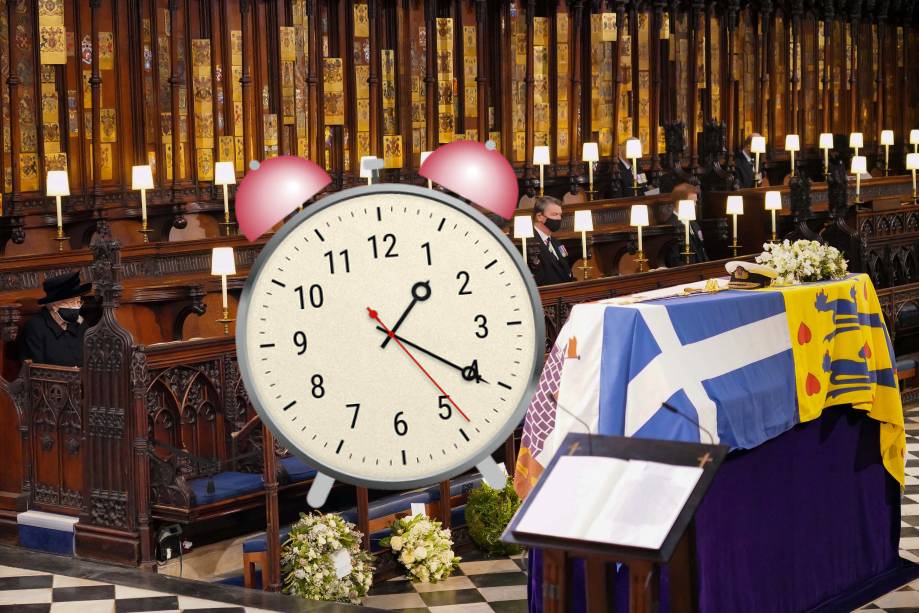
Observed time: **1:20:24**
